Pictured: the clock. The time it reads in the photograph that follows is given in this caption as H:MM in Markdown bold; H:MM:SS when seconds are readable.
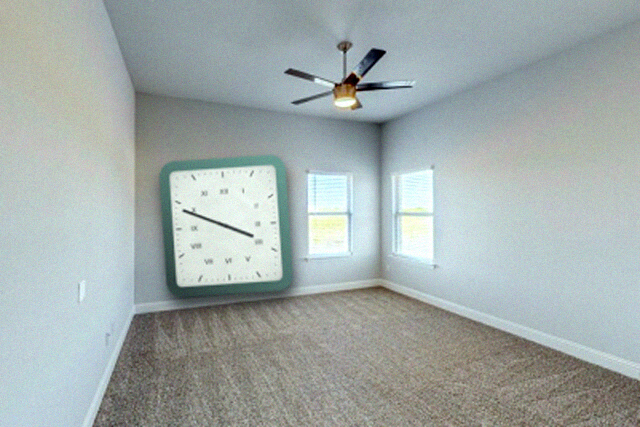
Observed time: **3:49**
